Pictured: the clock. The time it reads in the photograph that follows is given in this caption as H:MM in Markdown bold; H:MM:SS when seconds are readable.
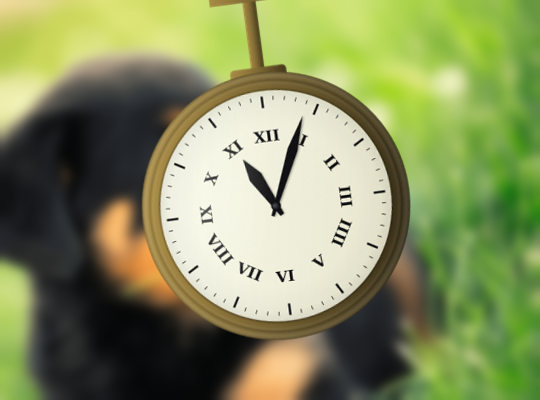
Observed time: **11:04**
